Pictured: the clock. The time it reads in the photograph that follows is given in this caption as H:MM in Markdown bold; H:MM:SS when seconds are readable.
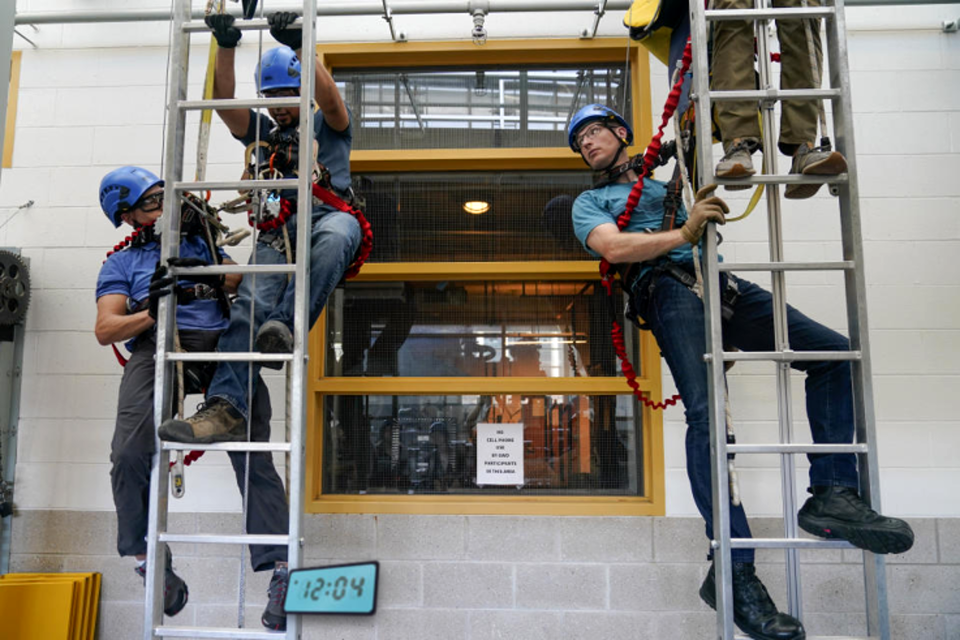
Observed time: **12:04**
